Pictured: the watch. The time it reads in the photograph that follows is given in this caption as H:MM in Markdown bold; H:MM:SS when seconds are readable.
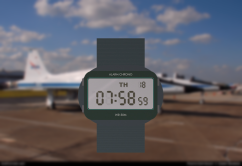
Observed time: **7:58:59**
